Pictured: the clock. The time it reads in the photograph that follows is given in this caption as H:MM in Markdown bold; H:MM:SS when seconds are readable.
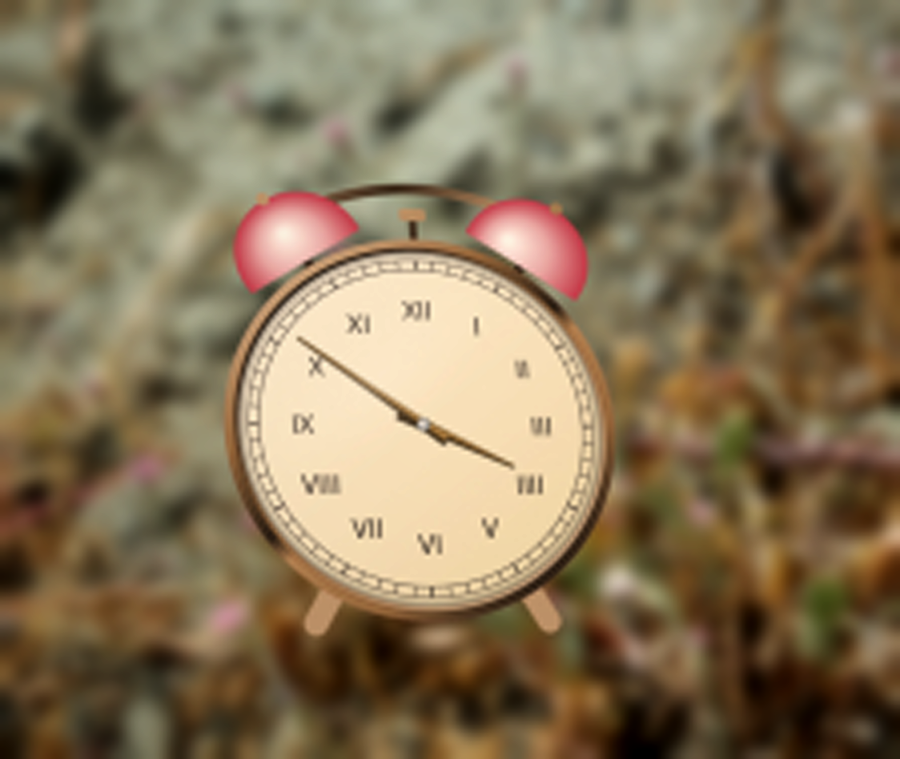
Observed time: **3:51**
